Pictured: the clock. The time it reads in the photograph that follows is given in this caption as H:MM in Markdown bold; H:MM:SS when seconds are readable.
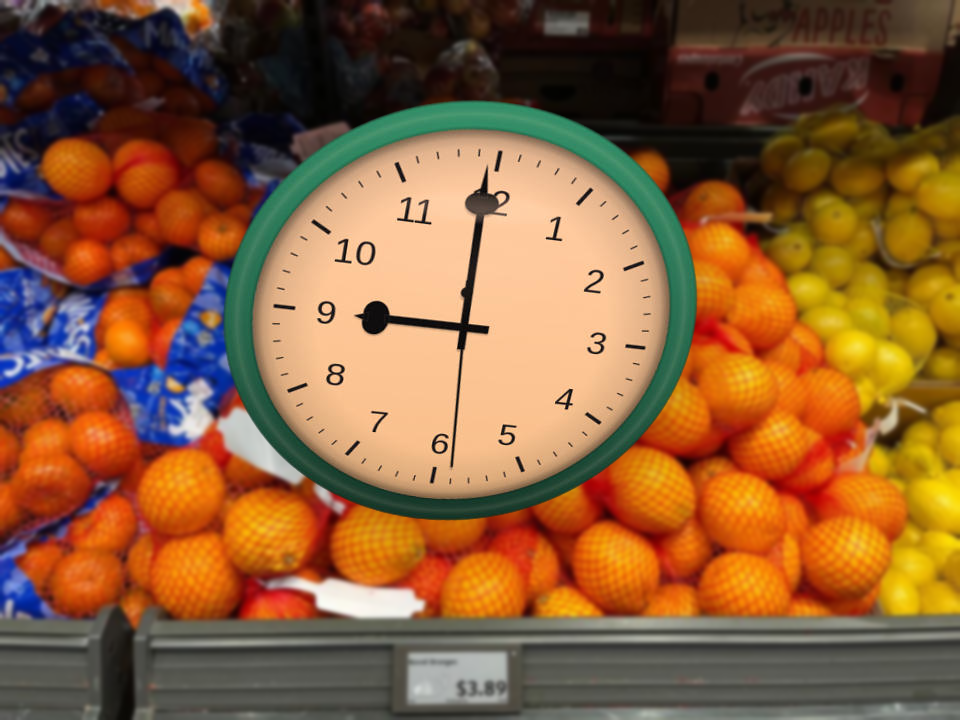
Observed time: **8:59:29**
